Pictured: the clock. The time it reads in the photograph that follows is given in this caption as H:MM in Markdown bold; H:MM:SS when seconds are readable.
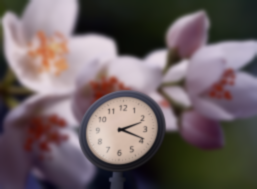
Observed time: **2:19**
